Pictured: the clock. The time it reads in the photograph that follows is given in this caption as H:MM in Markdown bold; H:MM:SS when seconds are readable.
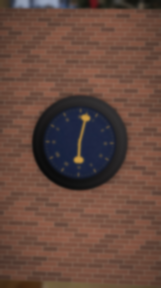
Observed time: **6:02**
